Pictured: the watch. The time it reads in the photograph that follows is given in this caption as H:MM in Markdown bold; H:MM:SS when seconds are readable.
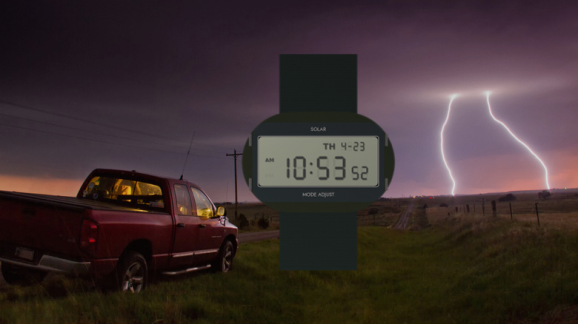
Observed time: **10:53:52**
